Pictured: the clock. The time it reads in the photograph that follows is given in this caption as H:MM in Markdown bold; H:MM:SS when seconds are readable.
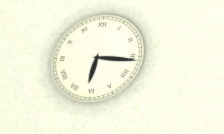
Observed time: **6:16**
